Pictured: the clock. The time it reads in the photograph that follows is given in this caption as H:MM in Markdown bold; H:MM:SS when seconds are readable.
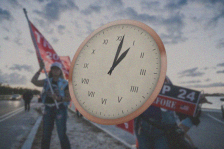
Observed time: **1:01**
